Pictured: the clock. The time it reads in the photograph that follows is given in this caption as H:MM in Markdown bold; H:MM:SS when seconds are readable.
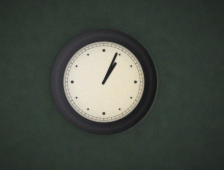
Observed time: **1:04**
